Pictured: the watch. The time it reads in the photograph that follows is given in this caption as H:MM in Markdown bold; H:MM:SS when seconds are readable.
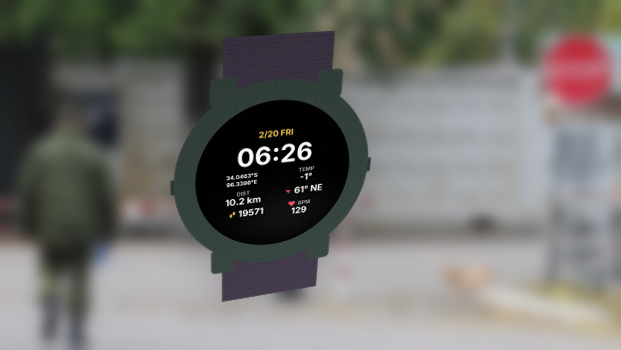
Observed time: **6:26**
